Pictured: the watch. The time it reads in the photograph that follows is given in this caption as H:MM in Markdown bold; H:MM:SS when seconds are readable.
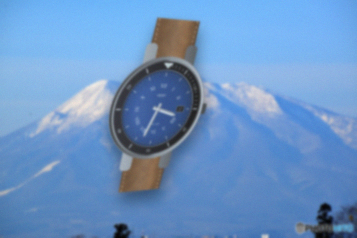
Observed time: **3:33**
